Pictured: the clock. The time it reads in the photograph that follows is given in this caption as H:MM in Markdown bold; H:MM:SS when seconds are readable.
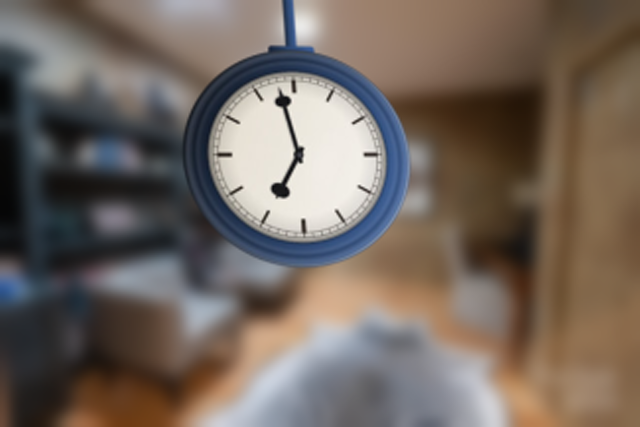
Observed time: **6:58**
